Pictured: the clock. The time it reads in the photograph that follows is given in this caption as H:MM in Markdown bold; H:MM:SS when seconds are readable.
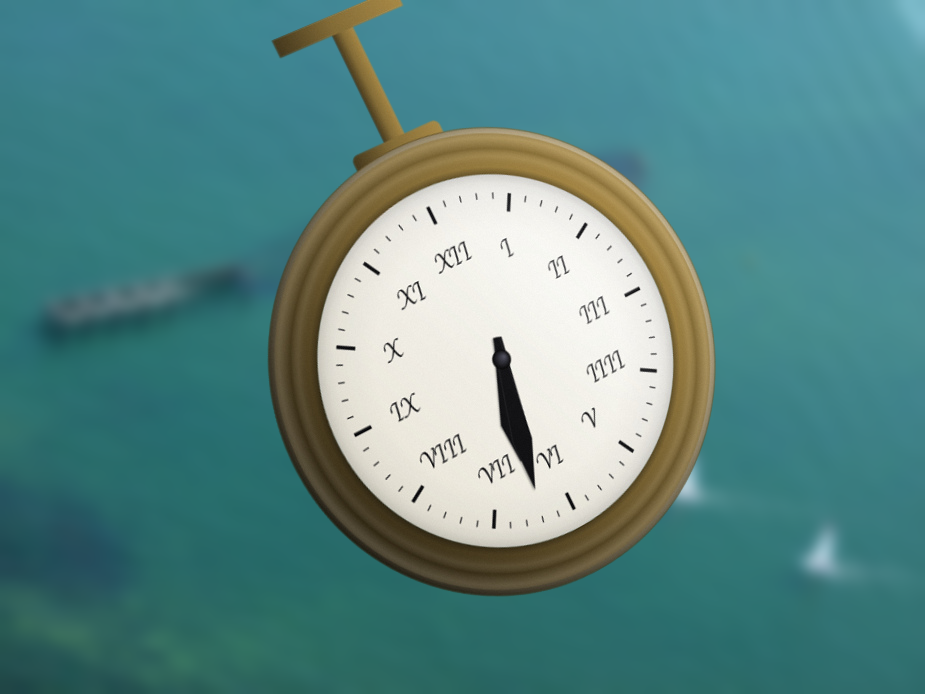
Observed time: **6:32**
